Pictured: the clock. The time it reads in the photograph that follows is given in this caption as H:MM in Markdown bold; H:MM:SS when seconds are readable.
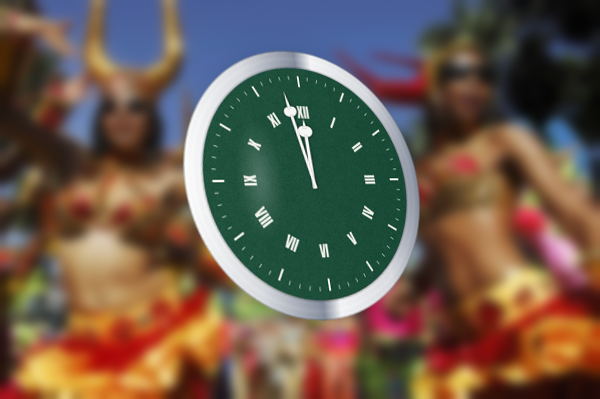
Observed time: **11:58**
